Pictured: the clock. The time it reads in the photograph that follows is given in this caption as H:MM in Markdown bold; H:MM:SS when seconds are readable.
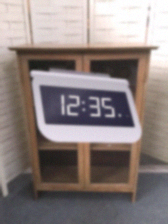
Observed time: **12:35**
